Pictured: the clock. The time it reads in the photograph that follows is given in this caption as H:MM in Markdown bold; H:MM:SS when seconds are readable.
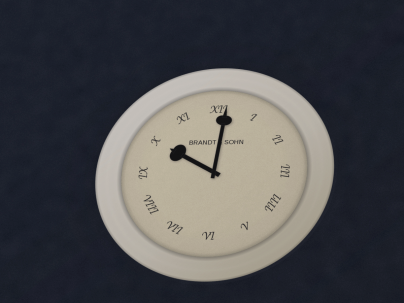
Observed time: **10:01**
